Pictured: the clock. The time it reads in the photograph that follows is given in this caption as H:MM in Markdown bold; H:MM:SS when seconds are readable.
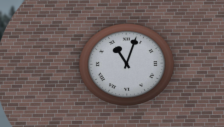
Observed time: **11:03**
